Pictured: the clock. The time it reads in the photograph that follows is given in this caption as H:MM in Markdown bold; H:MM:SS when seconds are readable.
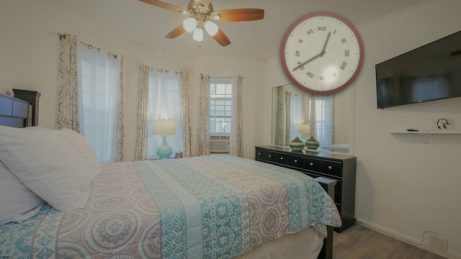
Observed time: **12:40**
